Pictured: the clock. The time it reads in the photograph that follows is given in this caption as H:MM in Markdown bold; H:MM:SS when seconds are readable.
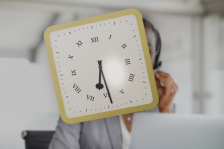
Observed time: **6:29**
